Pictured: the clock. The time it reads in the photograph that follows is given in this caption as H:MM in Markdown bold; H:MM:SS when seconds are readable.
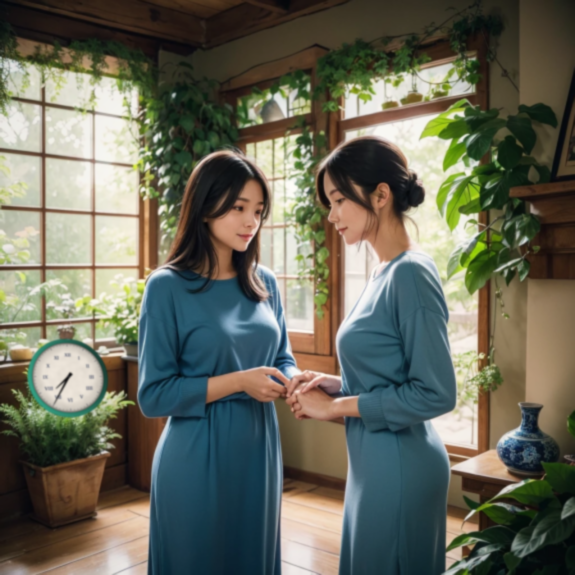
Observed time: **7:35**
